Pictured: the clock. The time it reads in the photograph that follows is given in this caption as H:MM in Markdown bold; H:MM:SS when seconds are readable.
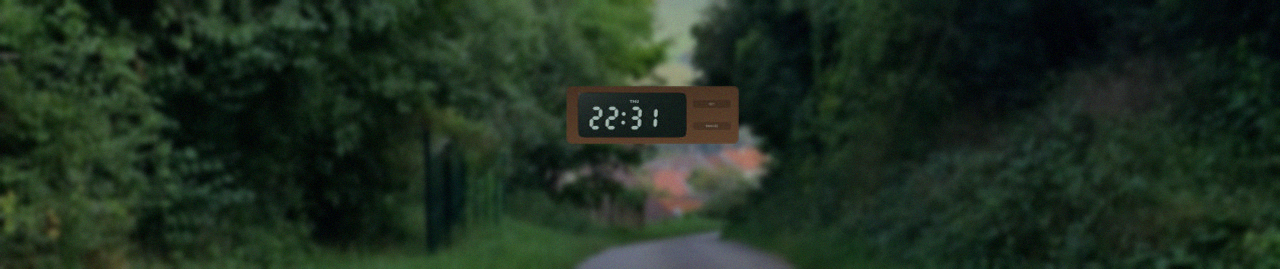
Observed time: **22:31**
